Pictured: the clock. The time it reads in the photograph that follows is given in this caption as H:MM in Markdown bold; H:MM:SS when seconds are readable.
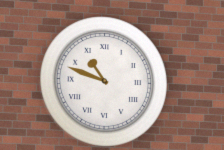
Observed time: **10:48**
